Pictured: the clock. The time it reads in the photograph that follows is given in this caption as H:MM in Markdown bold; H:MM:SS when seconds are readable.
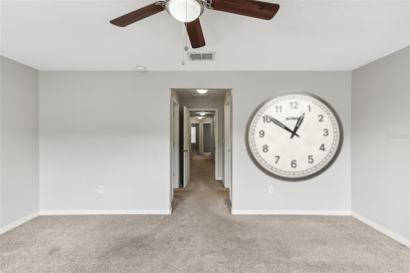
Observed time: **12:51**
